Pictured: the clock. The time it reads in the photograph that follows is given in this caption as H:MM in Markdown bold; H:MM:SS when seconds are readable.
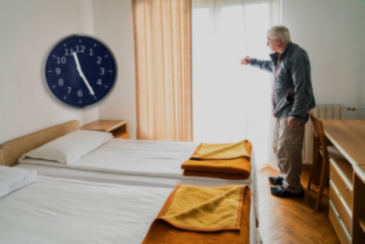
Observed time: **11:25**
